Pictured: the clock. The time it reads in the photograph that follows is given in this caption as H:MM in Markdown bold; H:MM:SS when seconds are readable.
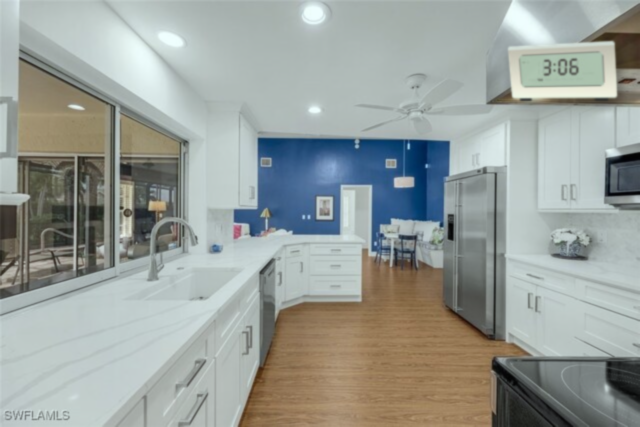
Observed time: **3:06**
